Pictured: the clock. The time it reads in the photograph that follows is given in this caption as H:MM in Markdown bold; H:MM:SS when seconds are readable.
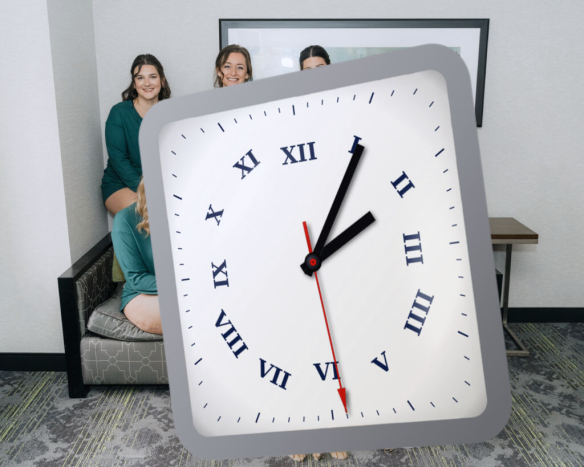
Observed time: **2:05:29**
